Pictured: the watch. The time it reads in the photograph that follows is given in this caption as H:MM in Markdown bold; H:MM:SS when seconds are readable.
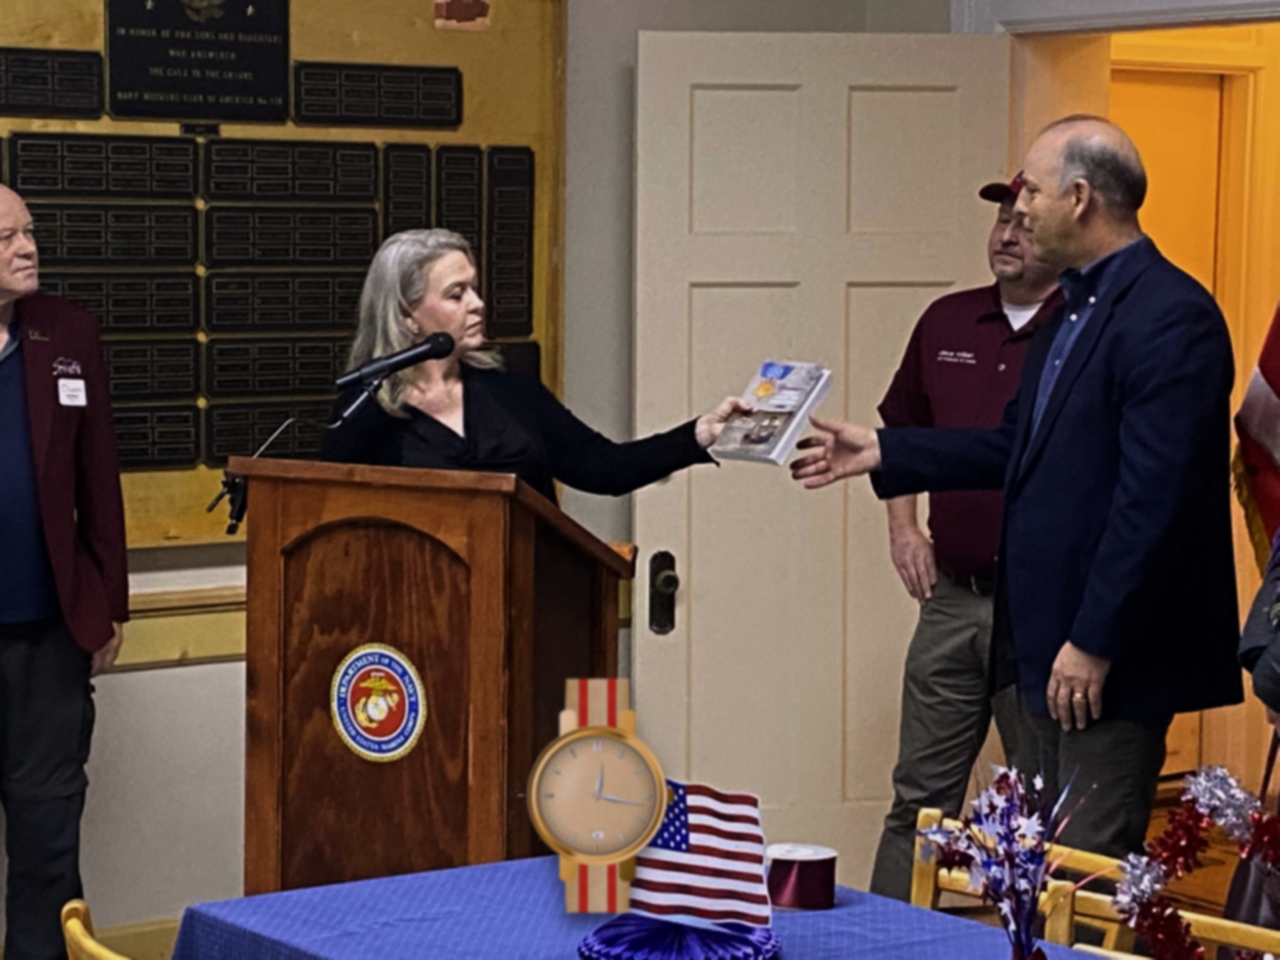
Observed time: **12:17**
